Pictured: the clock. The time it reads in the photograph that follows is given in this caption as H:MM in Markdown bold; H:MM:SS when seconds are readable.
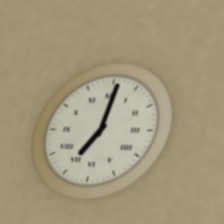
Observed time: **7:01**
